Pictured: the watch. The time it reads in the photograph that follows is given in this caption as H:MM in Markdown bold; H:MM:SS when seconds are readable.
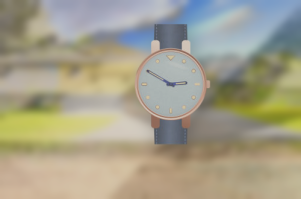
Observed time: **2:50**
